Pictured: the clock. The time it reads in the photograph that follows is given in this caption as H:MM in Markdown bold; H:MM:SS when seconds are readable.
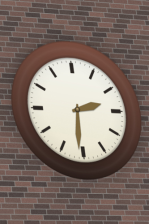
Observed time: **2:31**
